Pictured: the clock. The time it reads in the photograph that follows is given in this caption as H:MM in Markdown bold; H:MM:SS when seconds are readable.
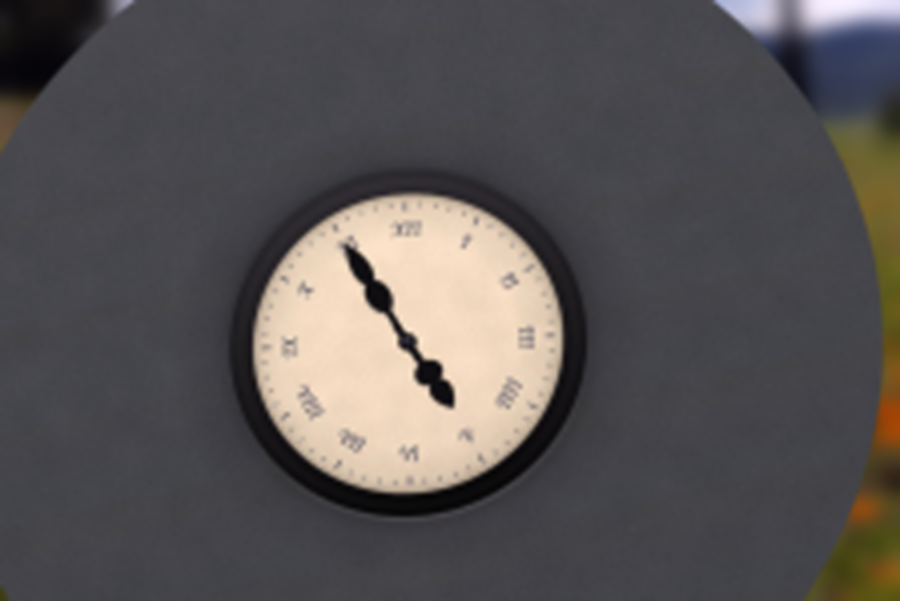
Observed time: **4:55**
